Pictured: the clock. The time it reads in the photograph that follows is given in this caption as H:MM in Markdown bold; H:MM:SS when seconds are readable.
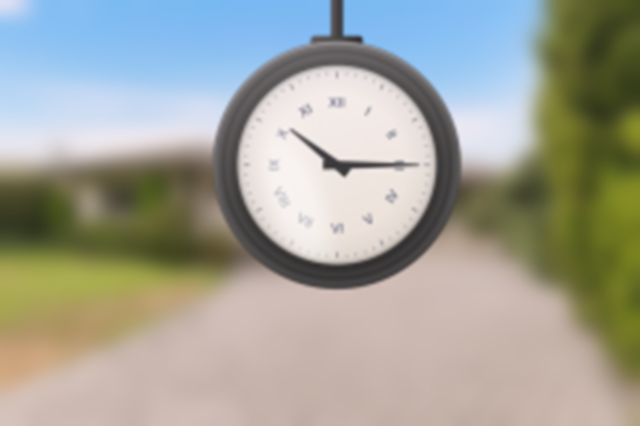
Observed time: **10:15**
